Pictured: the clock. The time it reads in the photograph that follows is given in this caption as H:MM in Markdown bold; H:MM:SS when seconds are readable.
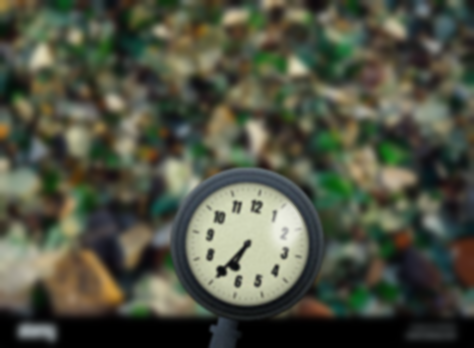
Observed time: **6:35**
